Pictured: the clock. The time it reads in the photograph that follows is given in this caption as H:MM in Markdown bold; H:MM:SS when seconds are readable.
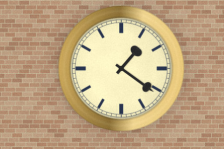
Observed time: **1:21**
